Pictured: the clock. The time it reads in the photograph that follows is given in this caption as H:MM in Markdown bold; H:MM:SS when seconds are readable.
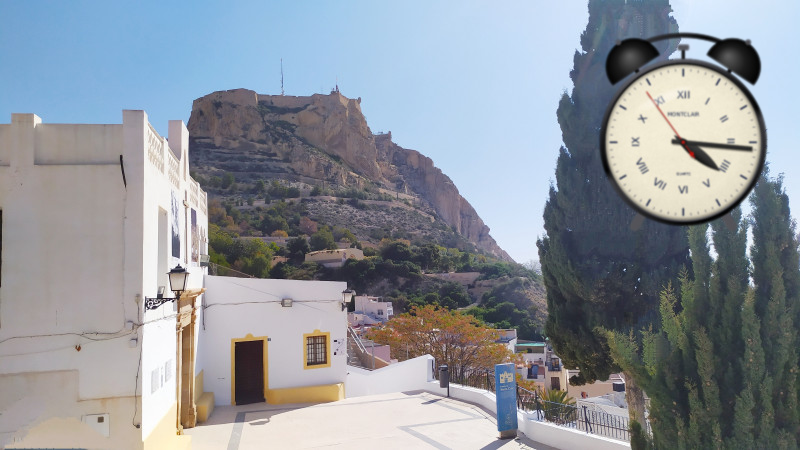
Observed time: **4:15:54**
